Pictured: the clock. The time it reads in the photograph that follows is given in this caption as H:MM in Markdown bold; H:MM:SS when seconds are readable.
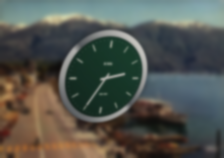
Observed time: **2:35**
